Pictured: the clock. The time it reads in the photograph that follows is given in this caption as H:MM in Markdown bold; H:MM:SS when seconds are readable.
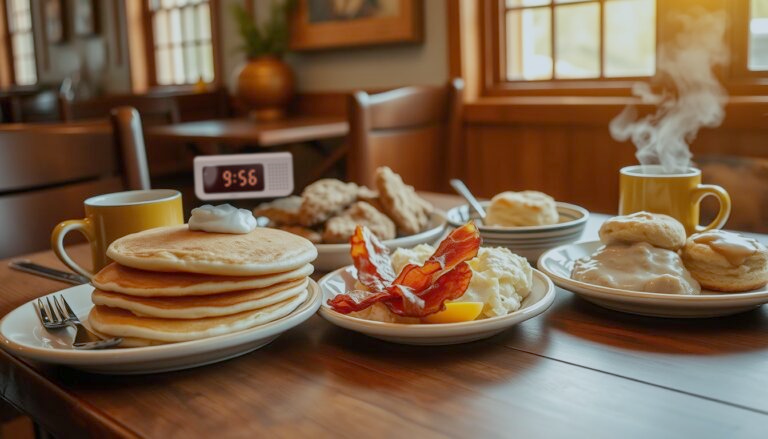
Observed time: **9:56**
